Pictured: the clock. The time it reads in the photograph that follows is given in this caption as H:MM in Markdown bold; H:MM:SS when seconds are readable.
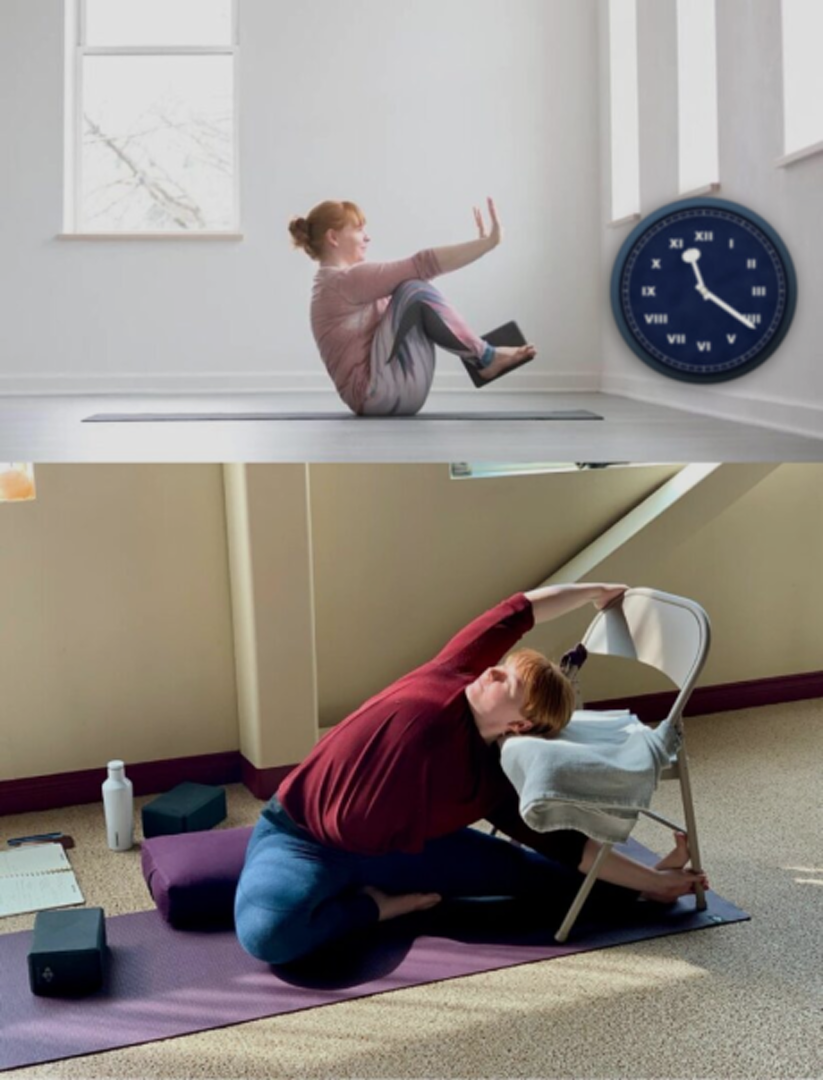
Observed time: **11:21**
